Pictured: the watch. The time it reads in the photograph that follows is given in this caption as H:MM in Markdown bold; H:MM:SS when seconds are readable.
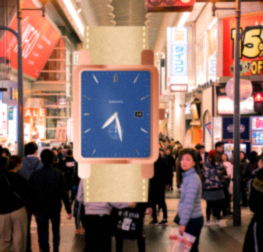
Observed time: **7:28**
